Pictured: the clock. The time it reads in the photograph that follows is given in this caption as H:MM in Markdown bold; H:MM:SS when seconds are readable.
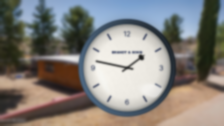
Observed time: **1:47**
